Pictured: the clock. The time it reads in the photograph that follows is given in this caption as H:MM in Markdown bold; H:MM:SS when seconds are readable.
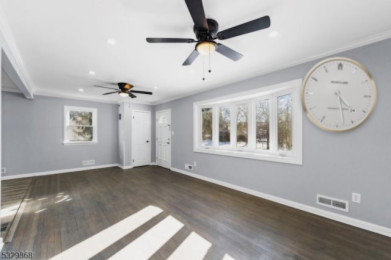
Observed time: **4:28**
